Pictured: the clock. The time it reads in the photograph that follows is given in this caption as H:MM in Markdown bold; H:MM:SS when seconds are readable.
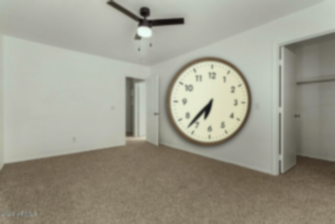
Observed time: **6:37**
